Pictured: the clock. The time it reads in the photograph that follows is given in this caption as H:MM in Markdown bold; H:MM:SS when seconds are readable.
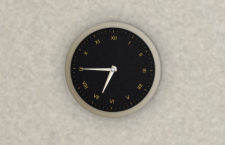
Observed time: **6:45**
